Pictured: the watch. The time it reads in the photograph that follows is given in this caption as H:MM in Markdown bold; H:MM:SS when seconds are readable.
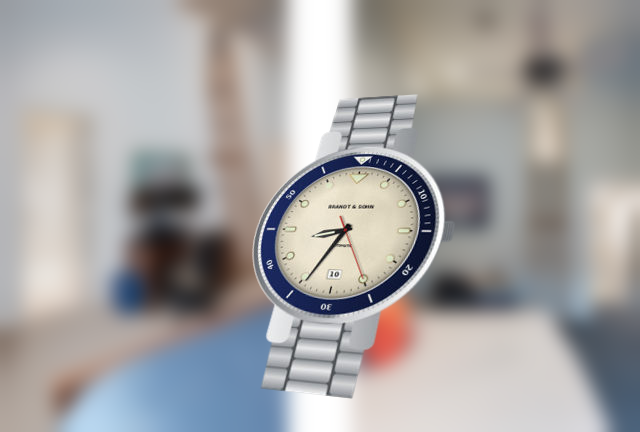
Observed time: **8:34:25**
